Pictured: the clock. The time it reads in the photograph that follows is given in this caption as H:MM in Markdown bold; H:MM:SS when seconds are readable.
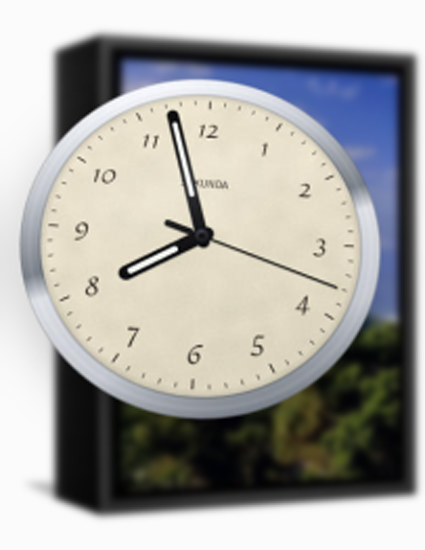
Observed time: **7:57:18**
